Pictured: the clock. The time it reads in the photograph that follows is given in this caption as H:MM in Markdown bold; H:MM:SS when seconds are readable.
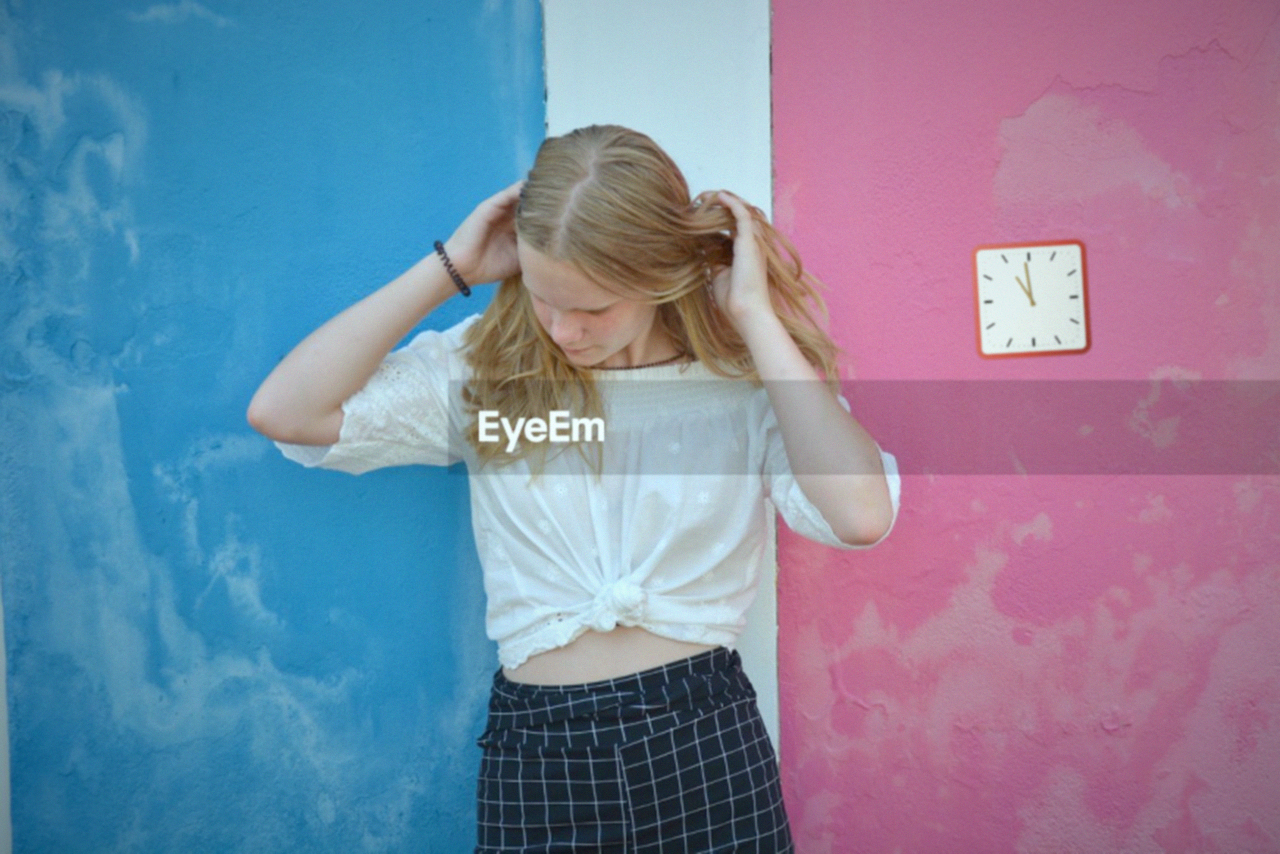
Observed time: **10:59**
